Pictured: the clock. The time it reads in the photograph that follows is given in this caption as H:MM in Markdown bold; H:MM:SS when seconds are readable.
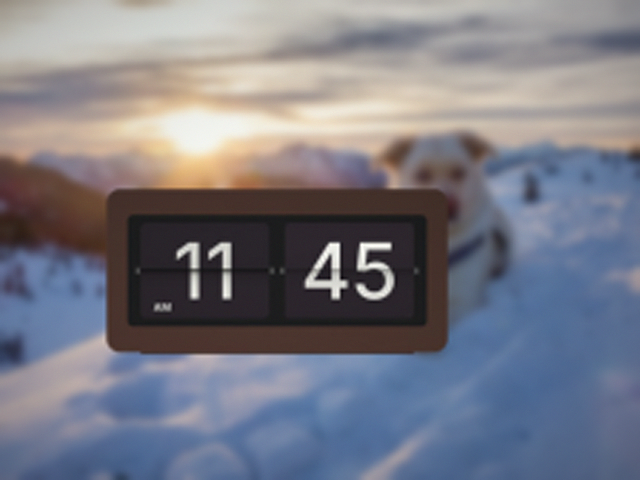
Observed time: **11:45**
